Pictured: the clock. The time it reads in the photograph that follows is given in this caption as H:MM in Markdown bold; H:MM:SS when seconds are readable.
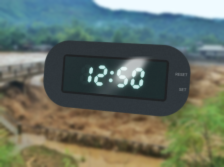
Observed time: **12:50**
